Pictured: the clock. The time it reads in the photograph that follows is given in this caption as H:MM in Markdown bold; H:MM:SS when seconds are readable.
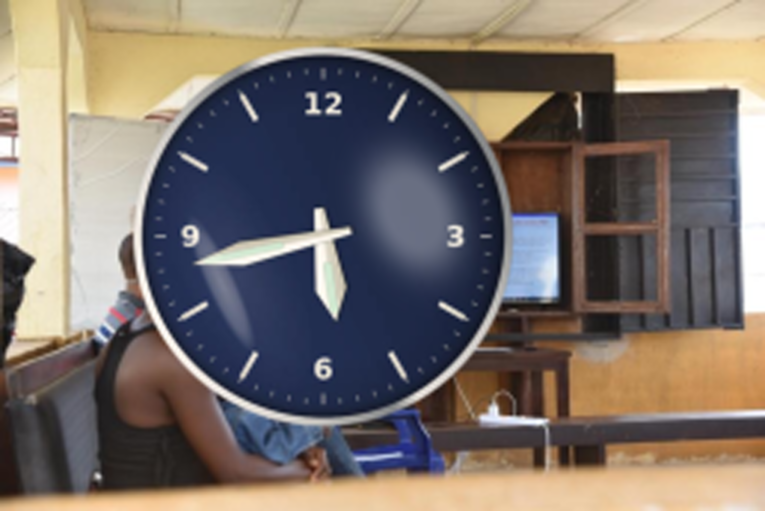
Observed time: **5:43**
